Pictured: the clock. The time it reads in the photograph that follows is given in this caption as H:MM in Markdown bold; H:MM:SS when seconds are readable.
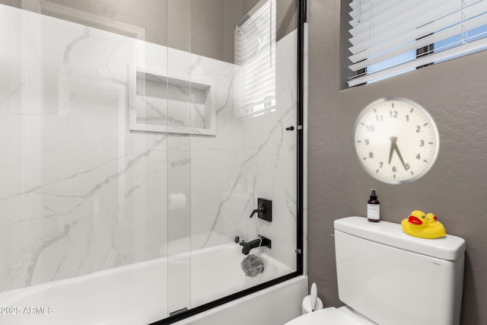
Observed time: **6:26**
